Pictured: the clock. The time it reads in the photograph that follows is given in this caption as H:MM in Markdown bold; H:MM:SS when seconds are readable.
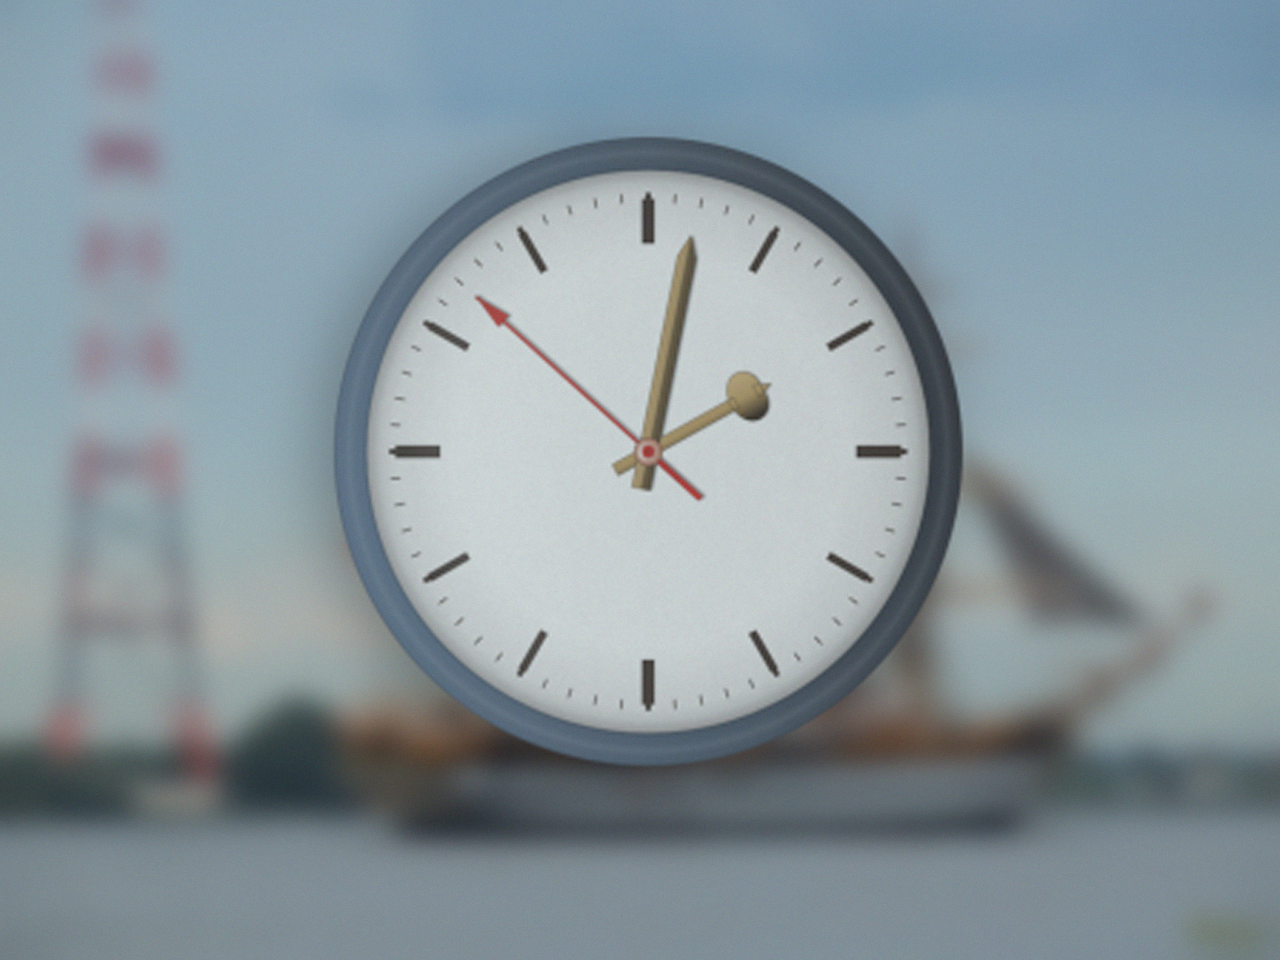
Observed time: **2:01:52**
